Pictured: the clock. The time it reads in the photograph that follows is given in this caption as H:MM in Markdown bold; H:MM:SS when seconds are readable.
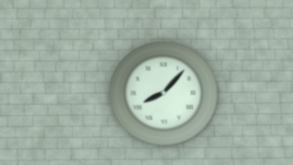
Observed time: **8:07**
